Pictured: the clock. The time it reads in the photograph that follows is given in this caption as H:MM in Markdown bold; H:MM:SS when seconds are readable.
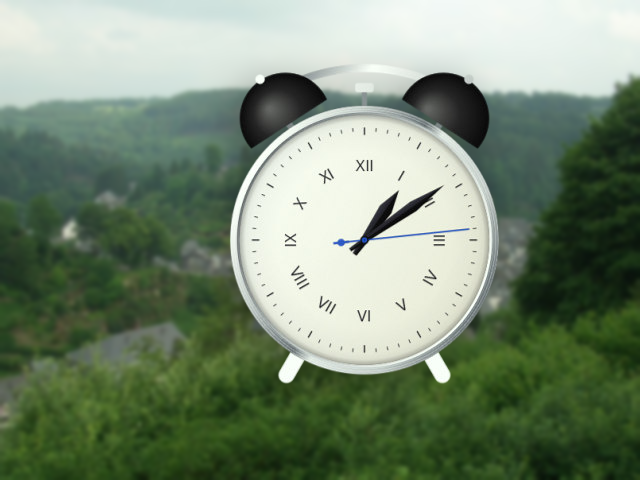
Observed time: **1:09:14**
